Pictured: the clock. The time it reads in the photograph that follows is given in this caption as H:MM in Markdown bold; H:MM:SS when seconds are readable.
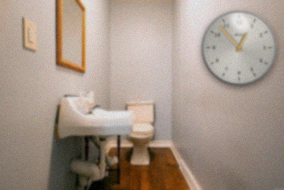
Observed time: **12:53**
